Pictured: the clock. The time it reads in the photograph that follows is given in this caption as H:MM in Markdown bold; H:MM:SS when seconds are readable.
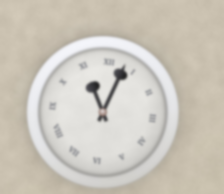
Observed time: **11:03**
